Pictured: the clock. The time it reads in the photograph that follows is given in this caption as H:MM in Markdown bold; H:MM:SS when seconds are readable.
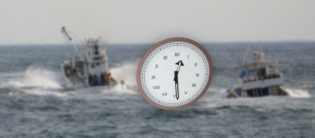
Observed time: **12:29**
